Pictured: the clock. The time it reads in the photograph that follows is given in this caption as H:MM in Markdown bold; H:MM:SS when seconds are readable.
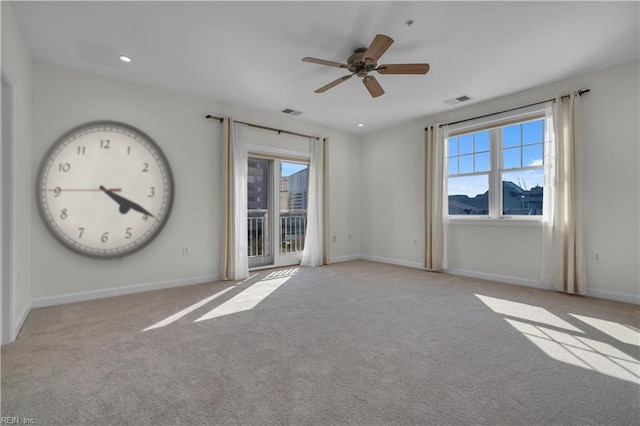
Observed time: **4:19:45**
